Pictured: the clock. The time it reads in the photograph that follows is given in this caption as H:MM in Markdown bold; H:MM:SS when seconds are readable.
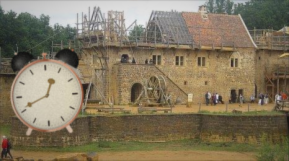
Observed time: **12:41**
